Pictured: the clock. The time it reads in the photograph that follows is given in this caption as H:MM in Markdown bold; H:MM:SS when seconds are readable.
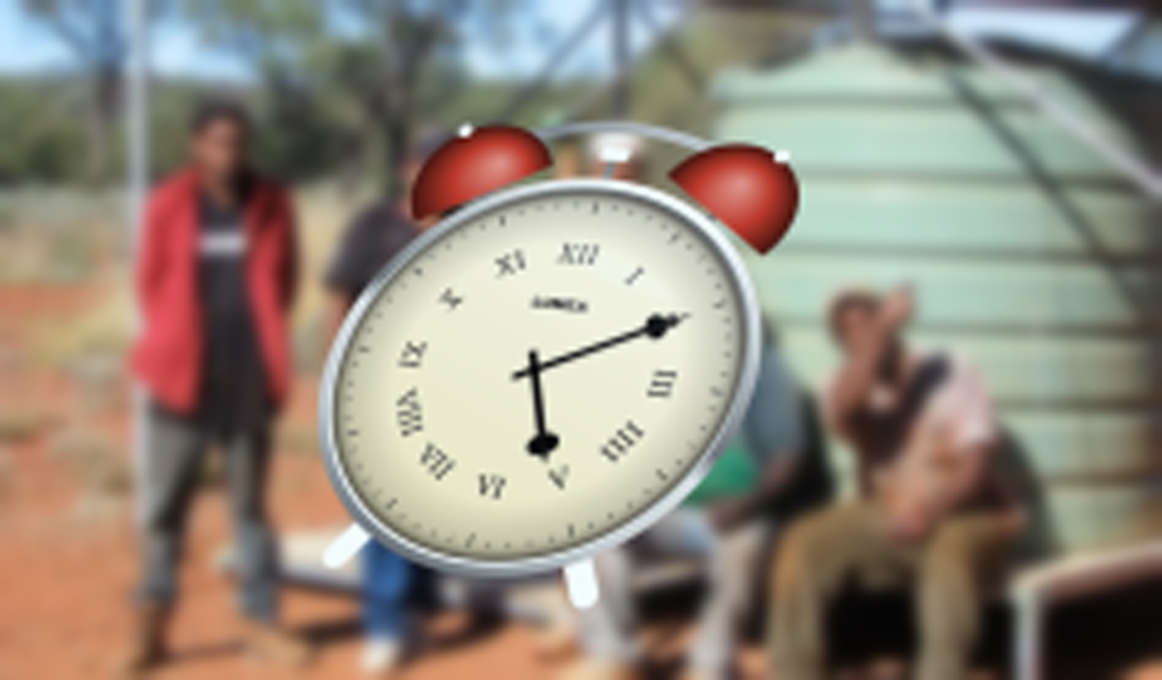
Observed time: **5:10**
